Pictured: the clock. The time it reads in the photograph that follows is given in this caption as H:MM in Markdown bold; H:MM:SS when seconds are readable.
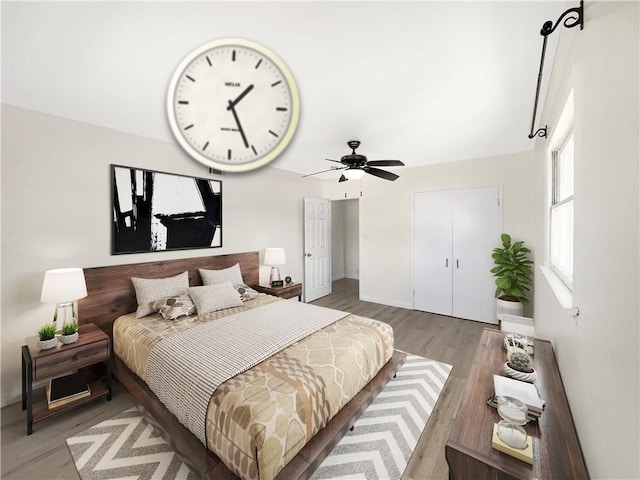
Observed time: **1:26**
